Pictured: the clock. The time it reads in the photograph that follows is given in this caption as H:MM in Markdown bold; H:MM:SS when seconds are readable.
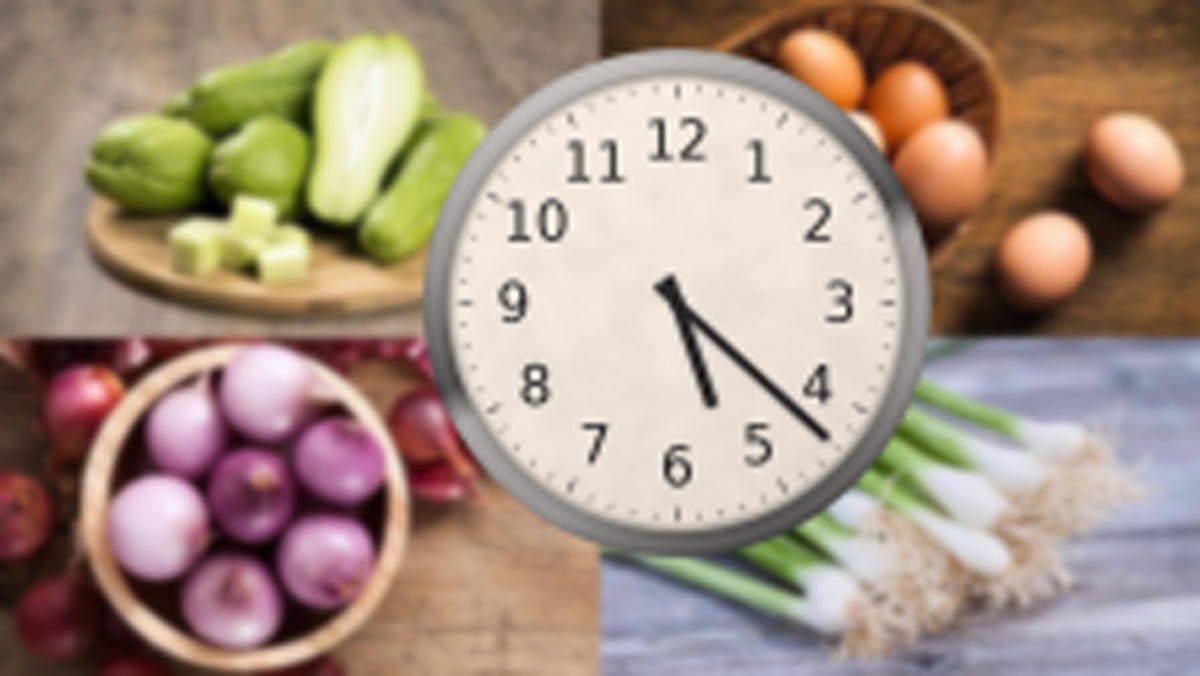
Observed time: **5:22**
